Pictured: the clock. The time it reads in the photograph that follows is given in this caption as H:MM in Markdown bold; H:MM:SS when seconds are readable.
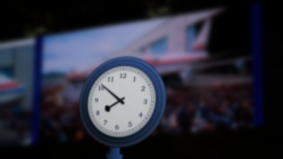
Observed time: **7:51**
